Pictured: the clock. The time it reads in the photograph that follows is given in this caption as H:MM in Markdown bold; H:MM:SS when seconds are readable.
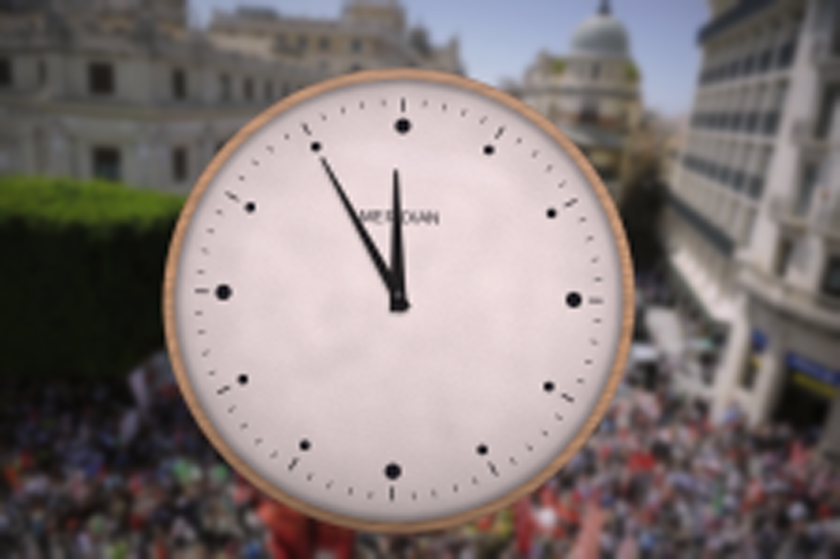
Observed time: **11:55**
